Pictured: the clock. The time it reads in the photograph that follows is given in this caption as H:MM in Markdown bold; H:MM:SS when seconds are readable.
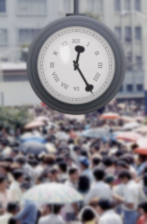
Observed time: **12:25**
